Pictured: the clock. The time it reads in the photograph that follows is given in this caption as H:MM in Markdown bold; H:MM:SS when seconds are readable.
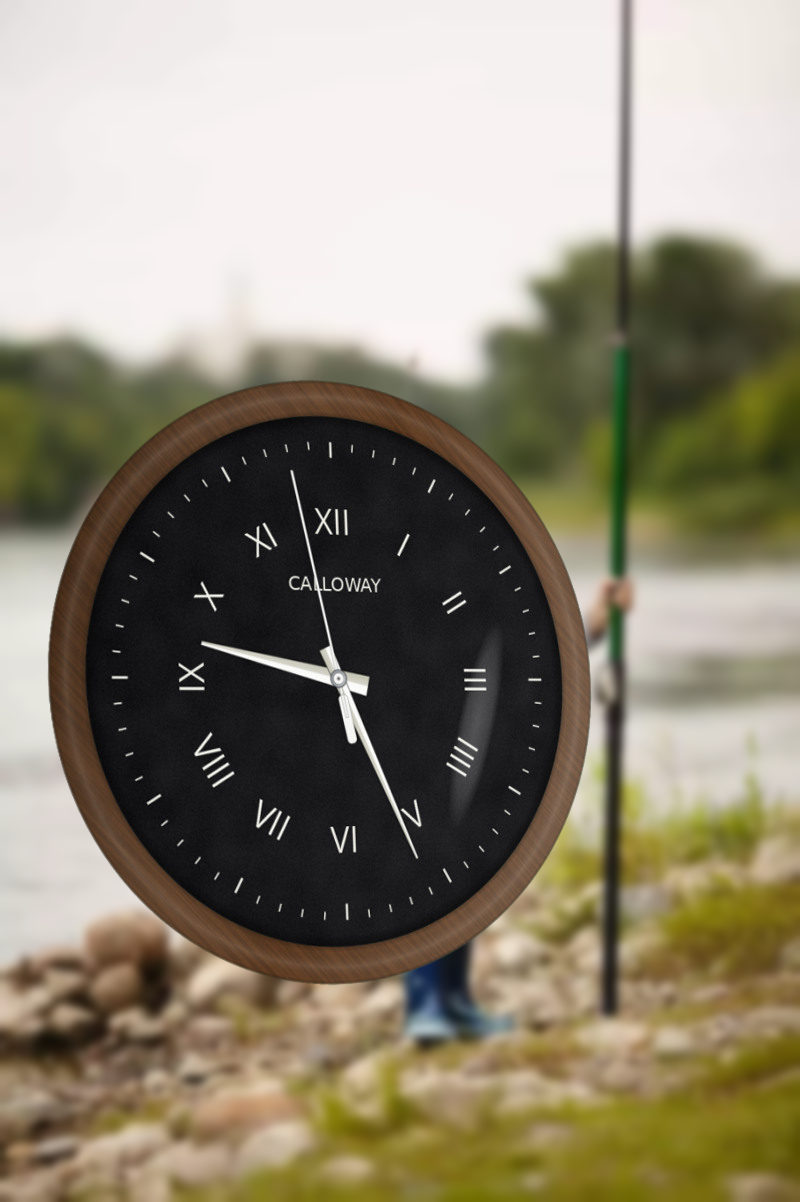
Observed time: **9:25:58**
